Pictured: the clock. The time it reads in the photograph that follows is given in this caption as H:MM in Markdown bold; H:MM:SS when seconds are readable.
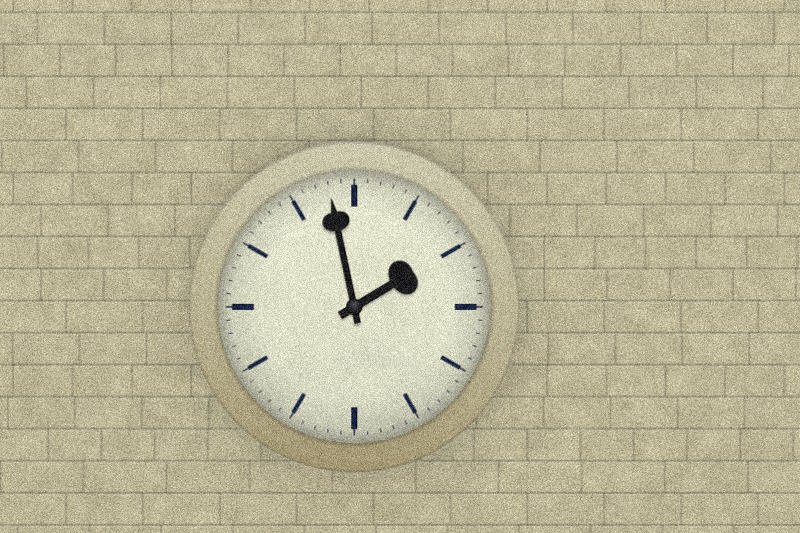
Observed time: **1:58**
